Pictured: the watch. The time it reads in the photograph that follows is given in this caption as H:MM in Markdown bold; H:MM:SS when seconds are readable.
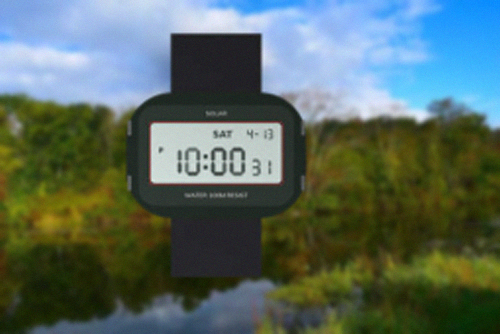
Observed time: **10:00:31**
